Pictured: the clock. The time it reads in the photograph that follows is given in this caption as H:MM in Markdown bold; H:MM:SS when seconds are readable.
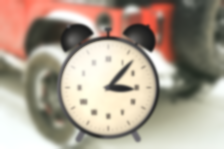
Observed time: **3:07**
